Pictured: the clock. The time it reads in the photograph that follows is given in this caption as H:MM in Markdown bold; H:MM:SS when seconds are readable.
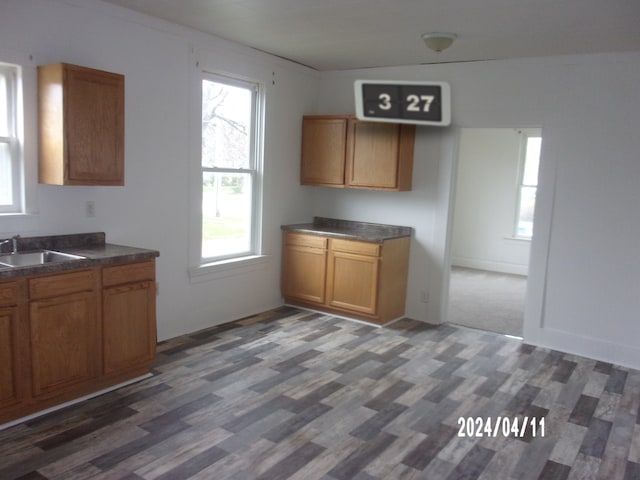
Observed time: **3:27**
